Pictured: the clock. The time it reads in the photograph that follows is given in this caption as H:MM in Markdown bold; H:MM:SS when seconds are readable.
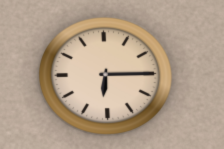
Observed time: **6:15**
